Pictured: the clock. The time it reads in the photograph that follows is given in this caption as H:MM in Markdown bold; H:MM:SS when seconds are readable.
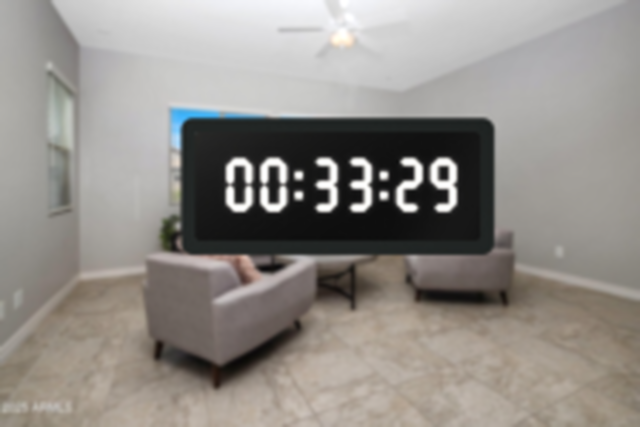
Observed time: **0:33:29**
